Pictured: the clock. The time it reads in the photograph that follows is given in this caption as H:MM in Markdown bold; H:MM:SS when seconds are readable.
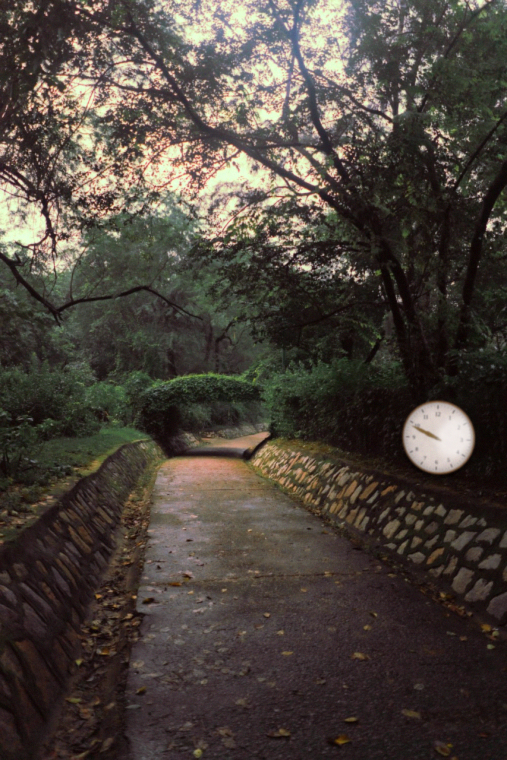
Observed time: **9:49**
